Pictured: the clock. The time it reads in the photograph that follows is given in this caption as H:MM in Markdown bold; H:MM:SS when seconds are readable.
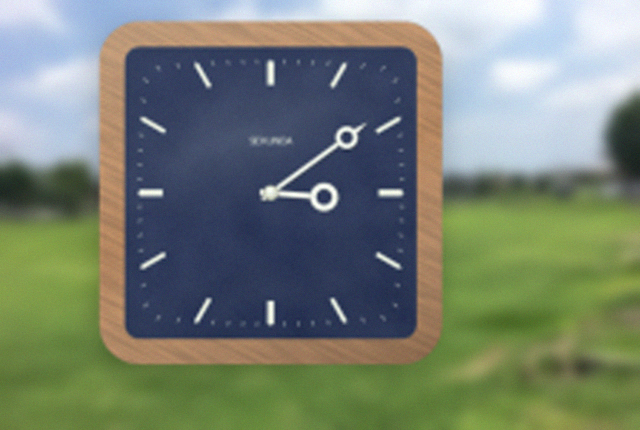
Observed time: **3:09**
